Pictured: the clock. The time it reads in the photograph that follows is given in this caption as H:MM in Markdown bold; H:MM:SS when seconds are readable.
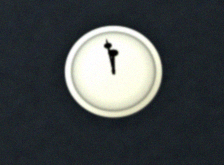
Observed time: **11:58**
